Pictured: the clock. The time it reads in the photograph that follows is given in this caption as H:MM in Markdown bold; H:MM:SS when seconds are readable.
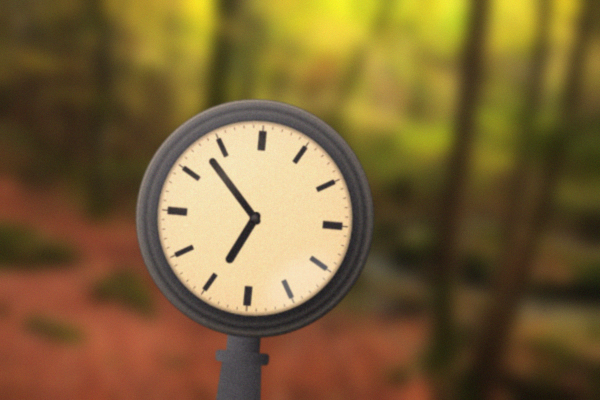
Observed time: **6:53**
